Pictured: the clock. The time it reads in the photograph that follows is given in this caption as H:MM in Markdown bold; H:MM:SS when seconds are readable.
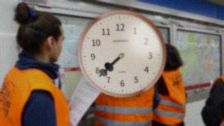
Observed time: **7:38**
